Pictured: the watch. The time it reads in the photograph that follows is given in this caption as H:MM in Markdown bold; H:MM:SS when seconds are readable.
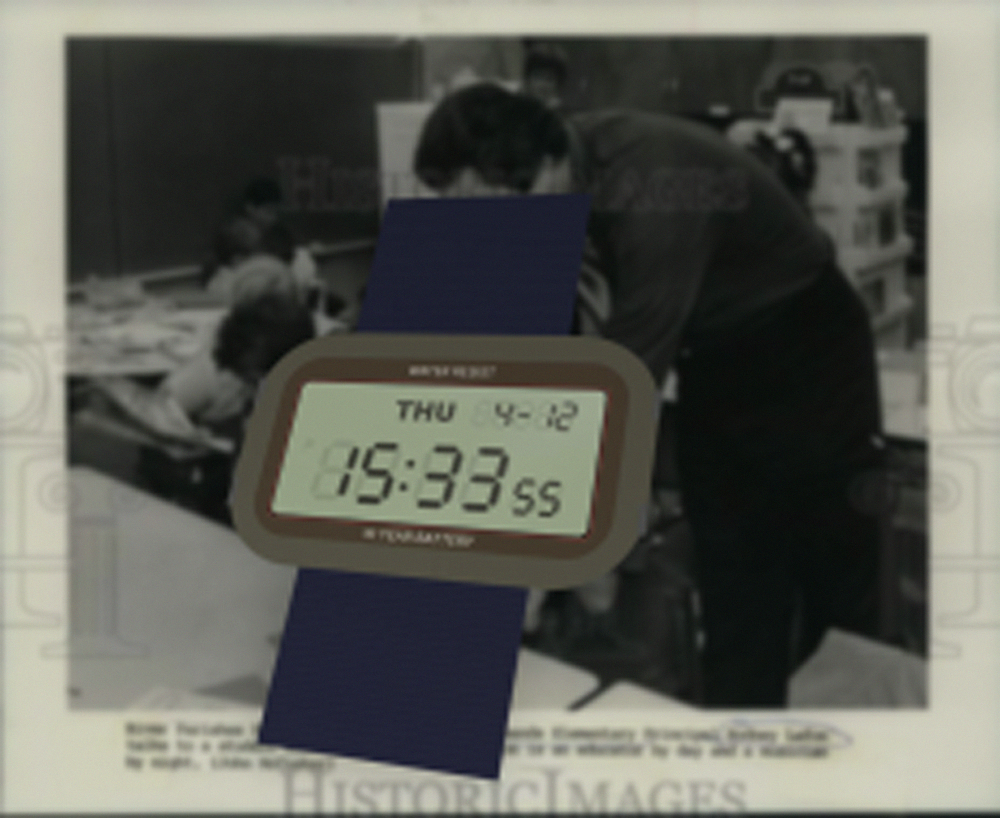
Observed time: **15:33:55**
